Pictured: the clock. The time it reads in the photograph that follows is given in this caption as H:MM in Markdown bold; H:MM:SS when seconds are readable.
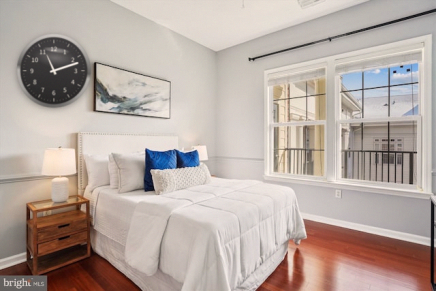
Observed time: **11:12**
